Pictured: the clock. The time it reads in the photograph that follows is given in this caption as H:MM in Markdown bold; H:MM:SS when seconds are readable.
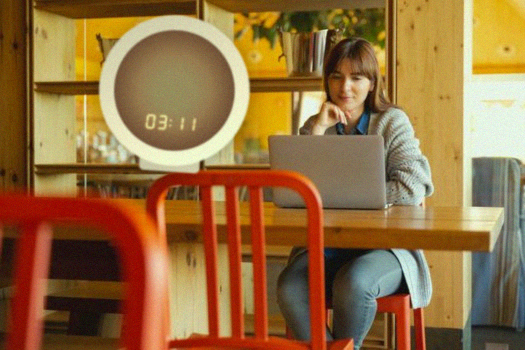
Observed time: **3:11**
